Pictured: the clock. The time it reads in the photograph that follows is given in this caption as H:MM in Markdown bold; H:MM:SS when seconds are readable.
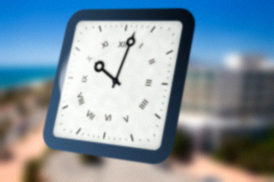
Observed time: **10:02**
